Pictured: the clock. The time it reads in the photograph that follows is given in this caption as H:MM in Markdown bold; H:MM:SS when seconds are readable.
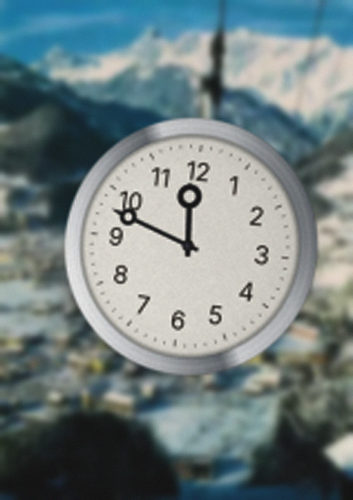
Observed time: **11:48**
